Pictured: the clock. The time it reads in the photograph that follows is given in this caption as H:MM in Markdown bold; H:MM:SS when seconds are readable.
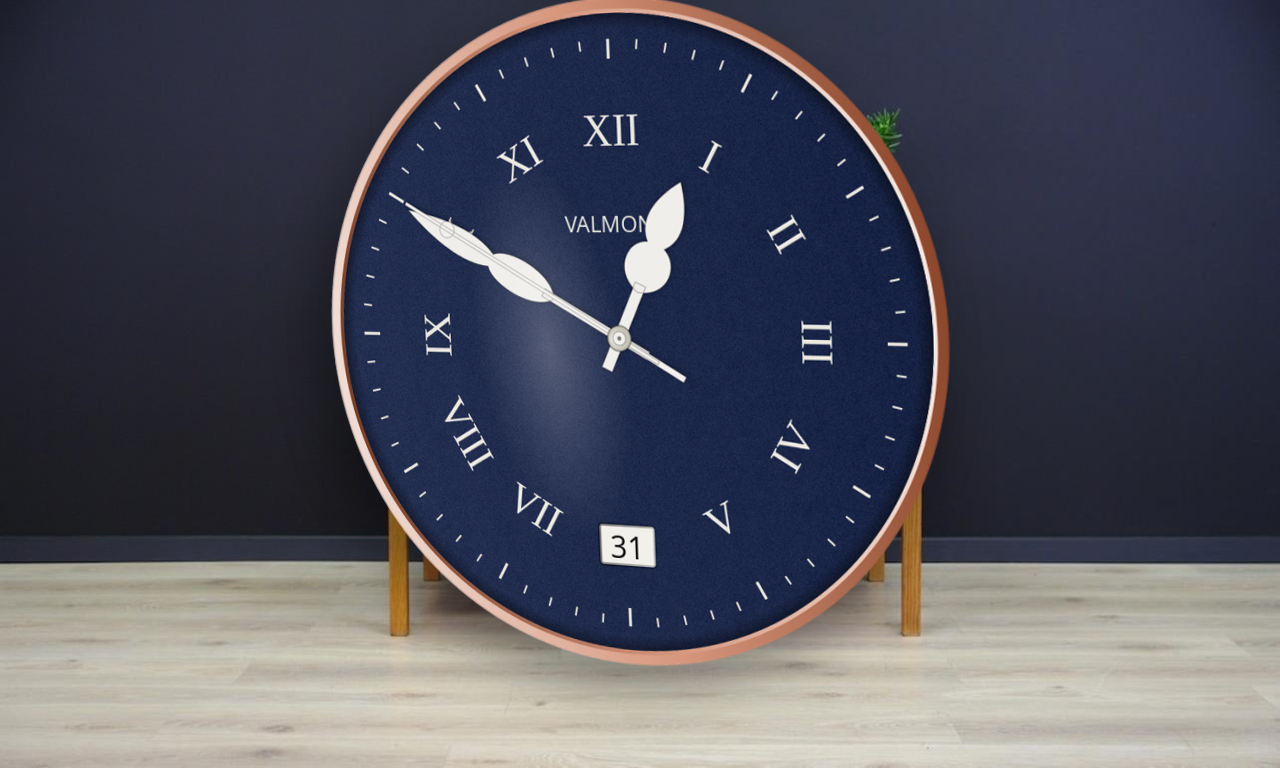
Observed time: **12:49:50**
